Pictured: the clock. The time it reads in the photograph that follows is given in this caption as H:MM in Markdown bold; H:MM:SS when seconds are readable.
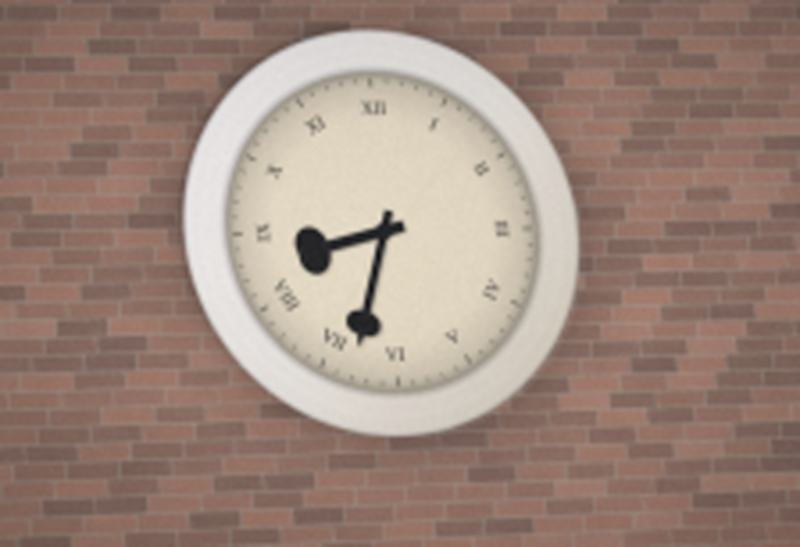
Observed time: **8:33**
